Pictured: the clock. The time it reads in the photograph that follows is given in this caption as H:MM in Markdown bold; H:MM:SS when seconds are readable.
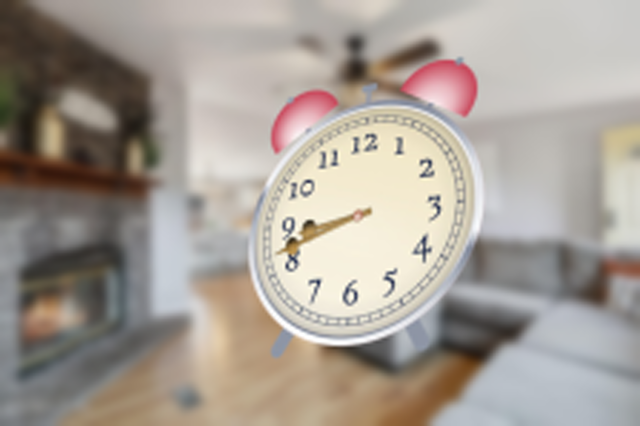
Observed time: **8:42**
